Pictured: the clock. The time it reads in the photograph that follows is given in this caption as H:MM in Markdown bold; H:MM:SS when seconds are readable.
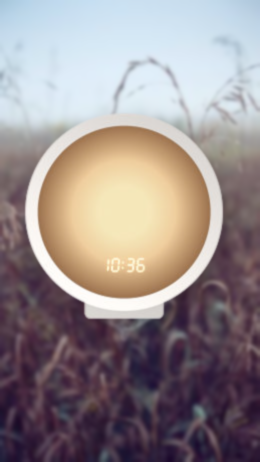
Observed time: **10:36**
